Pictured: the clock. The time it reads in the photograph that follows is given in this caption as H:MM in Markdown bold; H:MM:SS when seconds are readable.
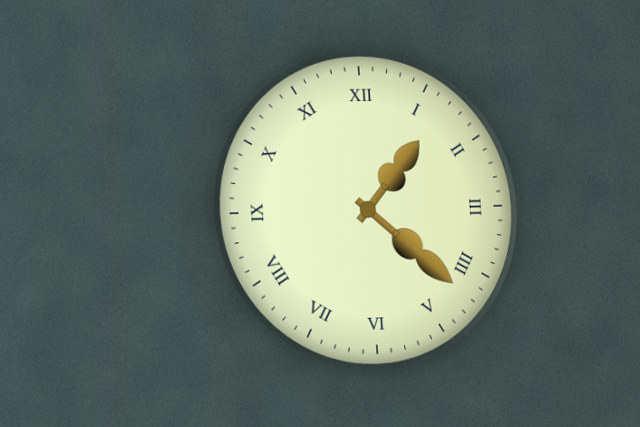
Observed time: **1:22**
